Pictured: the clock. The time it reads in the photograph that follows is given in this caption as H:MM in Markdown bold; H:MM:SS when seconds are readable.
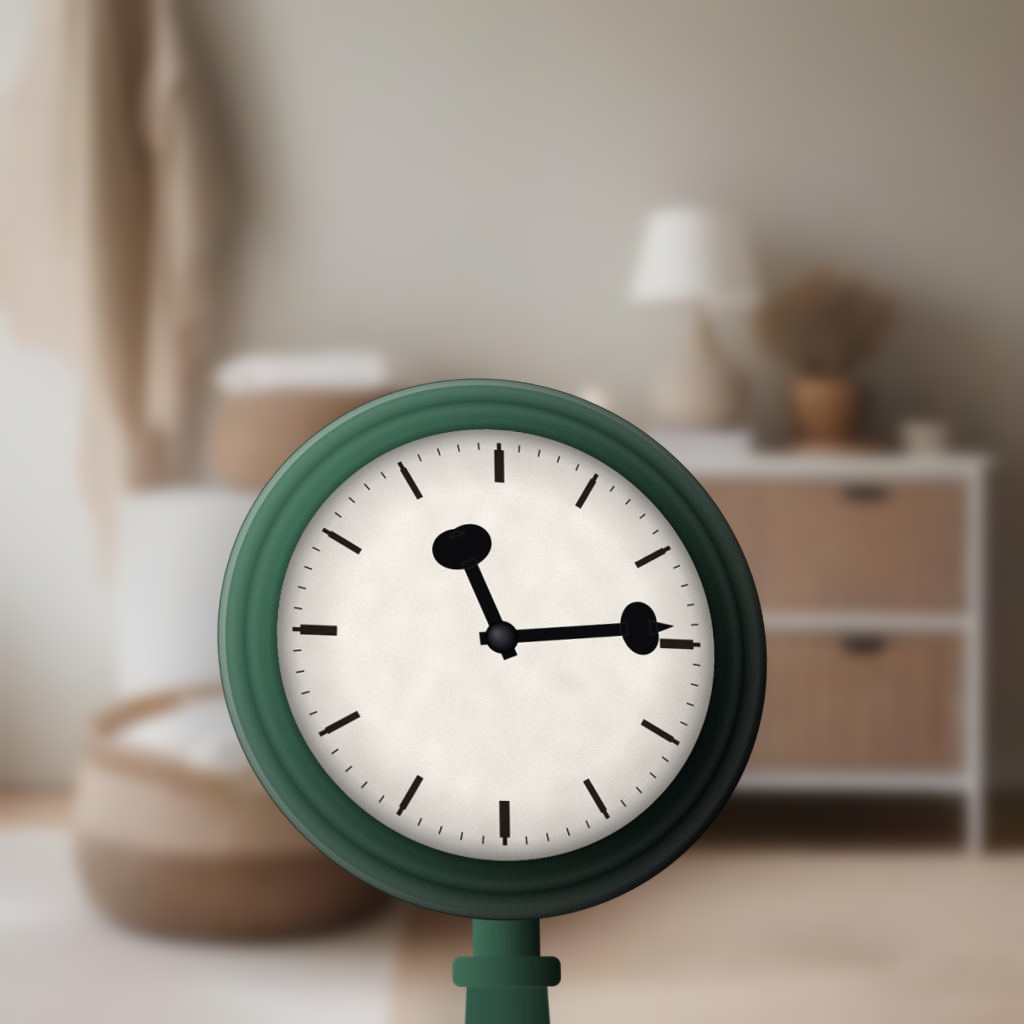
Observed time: **11:14**
